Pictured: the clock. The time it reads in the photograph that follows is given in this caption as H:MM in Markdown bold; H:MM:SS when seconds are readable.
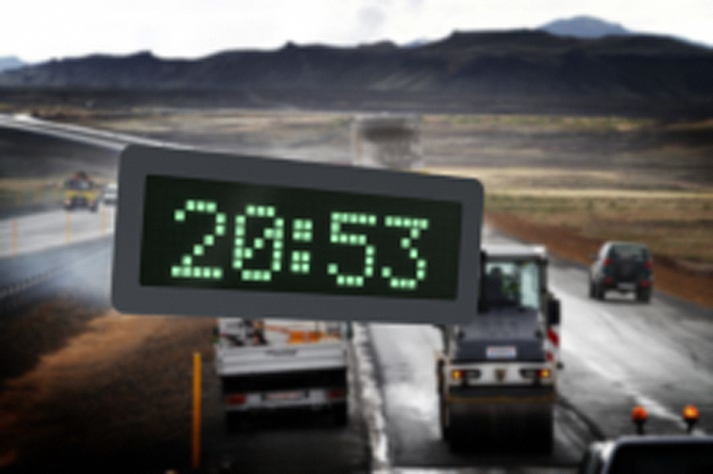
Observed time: **20:53**
